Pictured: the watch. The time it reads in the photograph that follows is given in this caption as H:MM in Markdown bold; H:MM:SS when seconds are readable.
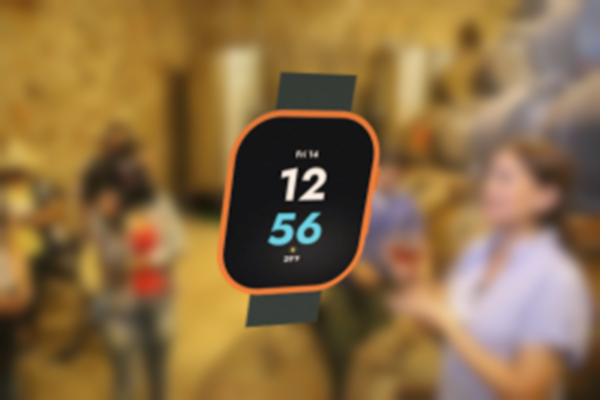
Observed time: **12:56**
